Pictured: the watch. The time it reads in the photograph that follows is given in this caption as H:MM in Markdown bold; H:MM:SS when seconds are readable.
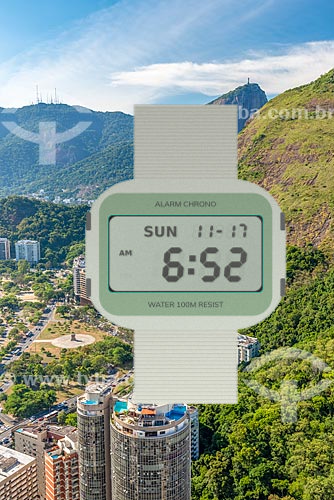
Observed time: **6:52**
